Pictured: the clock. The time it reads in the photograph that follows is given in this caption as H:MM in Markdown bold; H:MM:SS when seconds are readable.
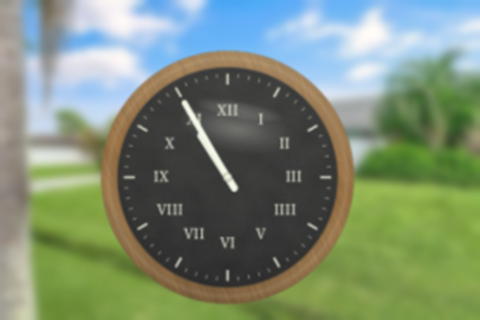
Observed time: **10:55**
